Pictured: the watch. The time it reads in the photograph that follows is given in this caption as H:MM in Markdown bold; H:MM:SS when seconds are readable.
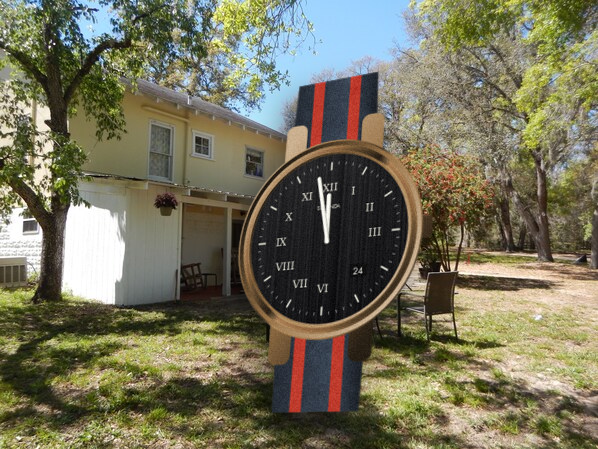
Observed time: **11:58**
